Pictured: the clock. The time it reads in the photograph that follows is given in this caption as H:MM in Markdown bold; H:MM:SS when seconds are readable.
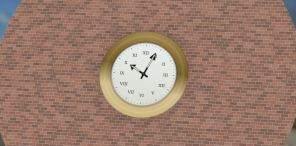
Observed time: **10:04**
